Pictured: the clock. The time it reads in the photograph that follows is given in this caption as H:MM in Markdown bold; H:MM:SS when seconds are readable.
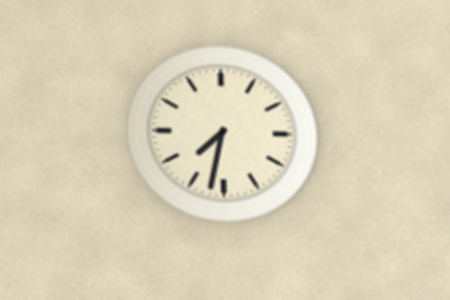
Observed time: **7:32**
